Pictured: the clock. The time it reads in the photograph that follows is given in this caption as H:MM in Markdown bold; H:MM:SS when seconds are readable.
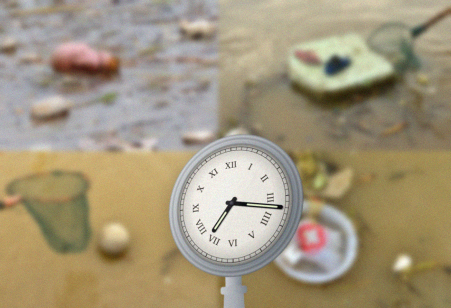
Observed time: **7:17**
